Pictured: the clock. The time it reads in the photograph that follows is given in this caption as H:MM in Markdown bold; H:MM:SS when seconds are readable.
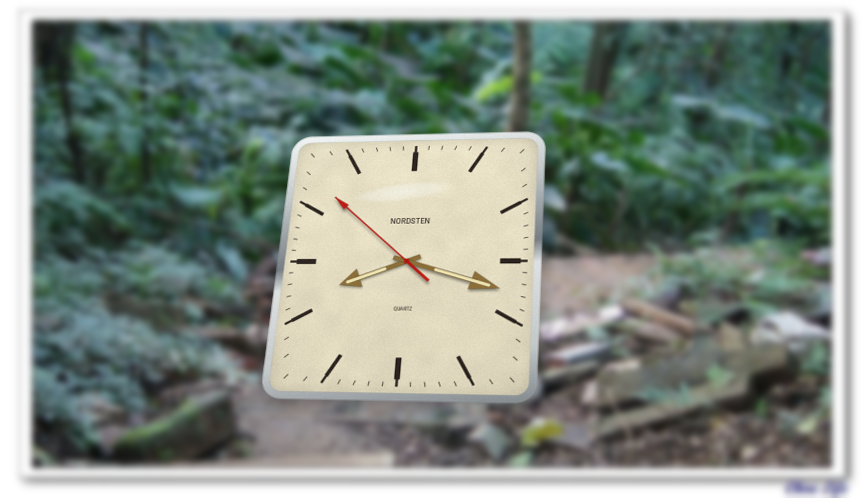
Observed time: **8:17:52**
